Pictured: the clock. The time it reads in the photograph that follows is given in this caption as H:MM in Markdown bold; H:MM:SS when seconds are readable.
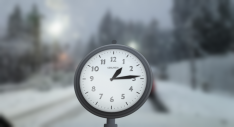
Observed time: **1:14**
